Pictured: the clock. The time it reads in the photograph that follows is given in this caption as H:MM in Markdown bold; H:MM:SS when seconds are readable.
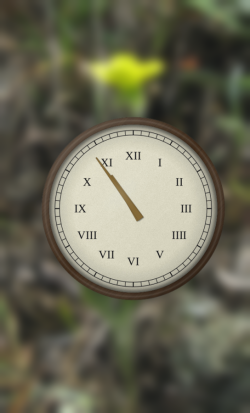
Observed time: **10:54**
